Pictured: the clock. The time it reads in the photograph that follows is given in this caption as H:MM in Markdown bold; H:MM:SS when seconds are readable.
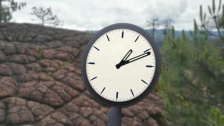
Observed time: **1:11**
